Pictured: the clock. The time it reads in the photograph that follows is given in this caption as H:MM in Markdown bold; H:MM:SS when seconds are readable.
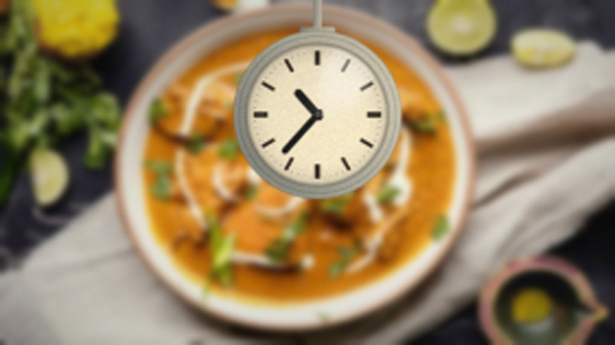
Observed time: **10:37**
